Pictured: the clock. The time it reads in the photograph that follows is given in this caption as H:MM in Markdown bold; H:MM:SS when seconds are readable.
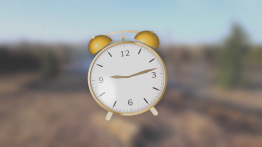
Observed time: **9:13**
